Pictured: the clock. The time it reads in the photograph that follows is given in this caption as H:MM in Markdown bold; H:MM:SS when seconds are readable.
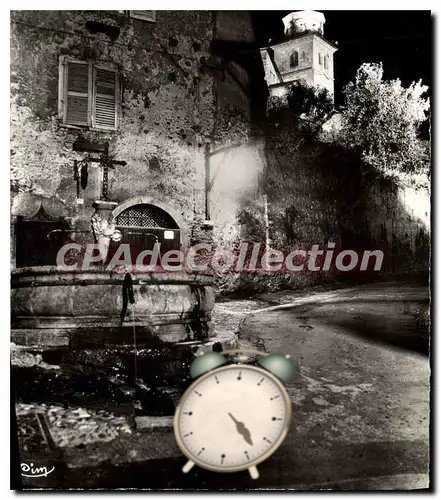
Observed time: **4:23**
